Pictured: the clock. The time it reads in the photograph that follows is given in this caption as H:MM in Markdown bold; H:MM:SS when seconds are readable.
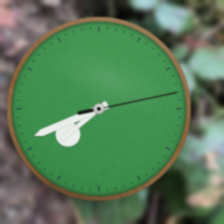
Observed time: **7:41:13**
